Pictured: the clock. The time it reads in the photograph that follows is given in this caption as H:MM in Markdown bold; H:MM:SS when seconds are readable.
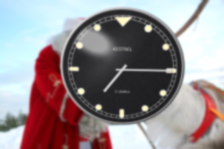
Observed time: **7:15**
